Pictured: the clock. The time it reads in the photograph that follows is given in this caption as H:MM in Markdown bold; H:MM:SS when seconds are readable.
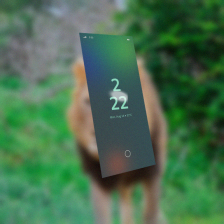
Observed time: **2:22**
